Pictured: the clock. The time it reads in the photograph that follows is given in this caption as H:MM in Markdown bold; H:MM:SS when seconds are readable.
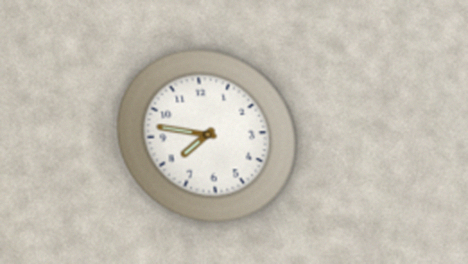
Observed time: **7:47**
